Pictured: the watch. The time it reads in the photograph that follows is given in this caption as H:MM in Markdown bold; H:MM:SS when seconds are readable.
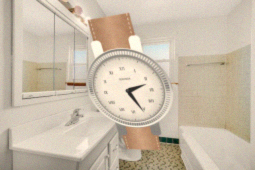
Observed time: **2:26**
